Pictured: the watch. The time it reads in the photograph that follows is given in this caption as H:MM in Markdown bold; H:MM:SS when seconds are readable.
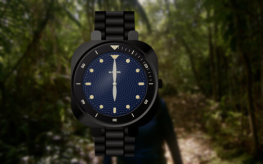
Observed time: **6:00**
